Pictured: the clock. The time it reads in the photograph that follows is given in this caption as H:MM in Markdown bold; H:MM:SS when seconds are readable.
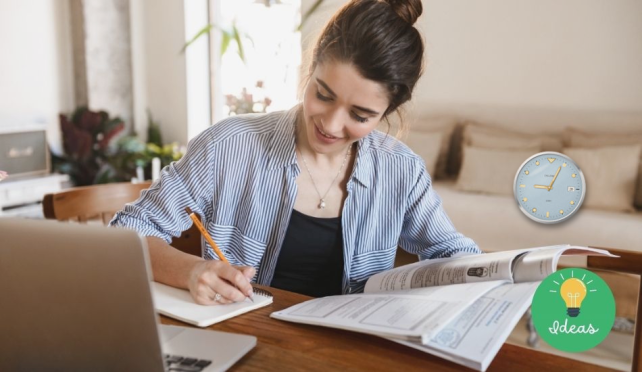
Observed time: **9:04**
